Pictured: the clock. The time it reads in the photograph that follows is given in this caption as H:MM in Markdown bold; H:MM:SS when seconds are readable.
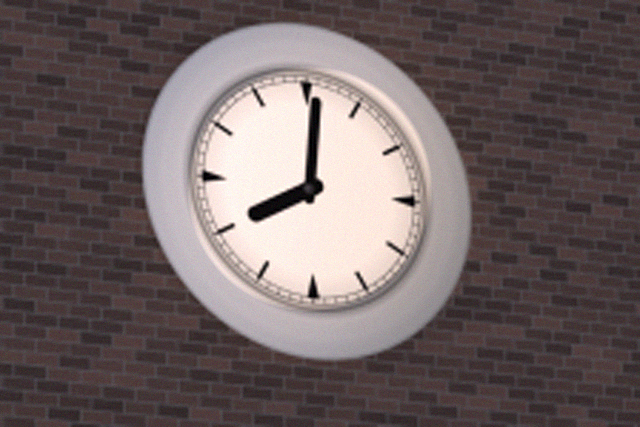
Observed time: **8:01**
